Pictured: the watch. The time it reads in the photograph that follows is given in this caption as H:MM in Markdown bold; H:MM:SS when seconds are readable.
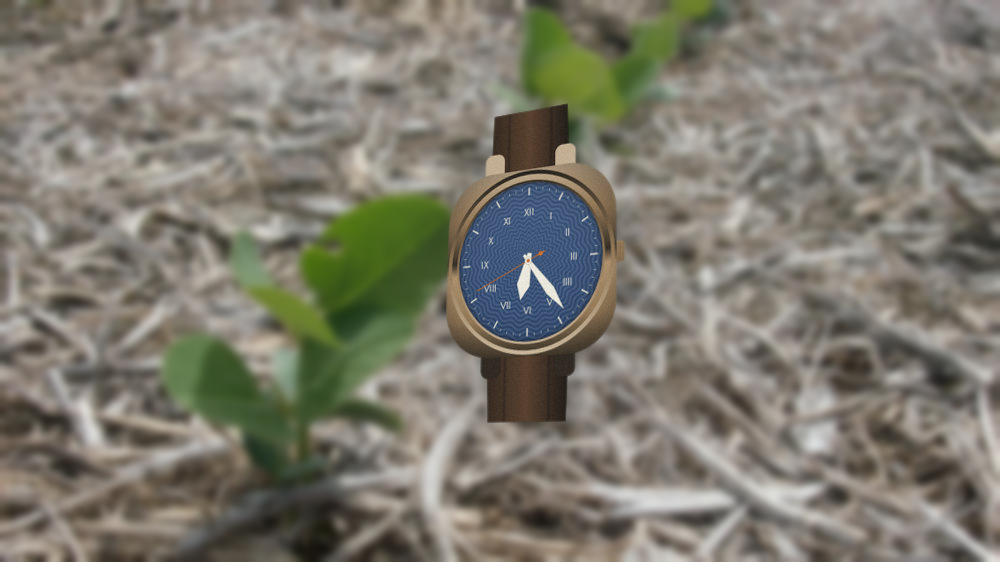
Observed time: **6:23:41**
